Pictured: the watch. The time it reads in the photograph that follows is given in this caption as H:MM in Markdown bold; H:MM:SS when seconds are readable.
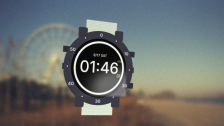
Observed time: **1:46**
